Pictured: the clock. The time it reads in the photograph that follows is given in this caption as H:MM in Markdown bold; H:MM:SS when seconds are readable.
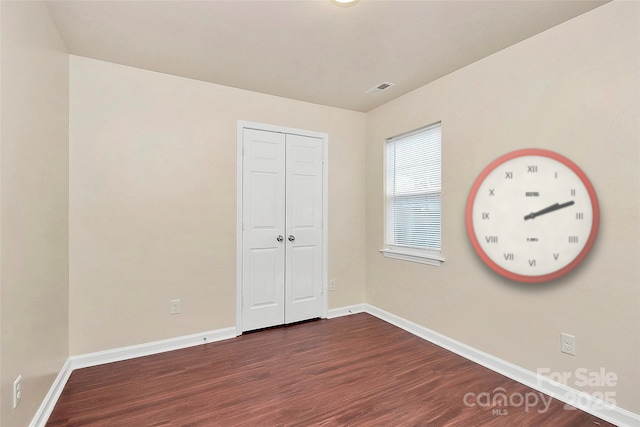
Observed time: **2:12**
